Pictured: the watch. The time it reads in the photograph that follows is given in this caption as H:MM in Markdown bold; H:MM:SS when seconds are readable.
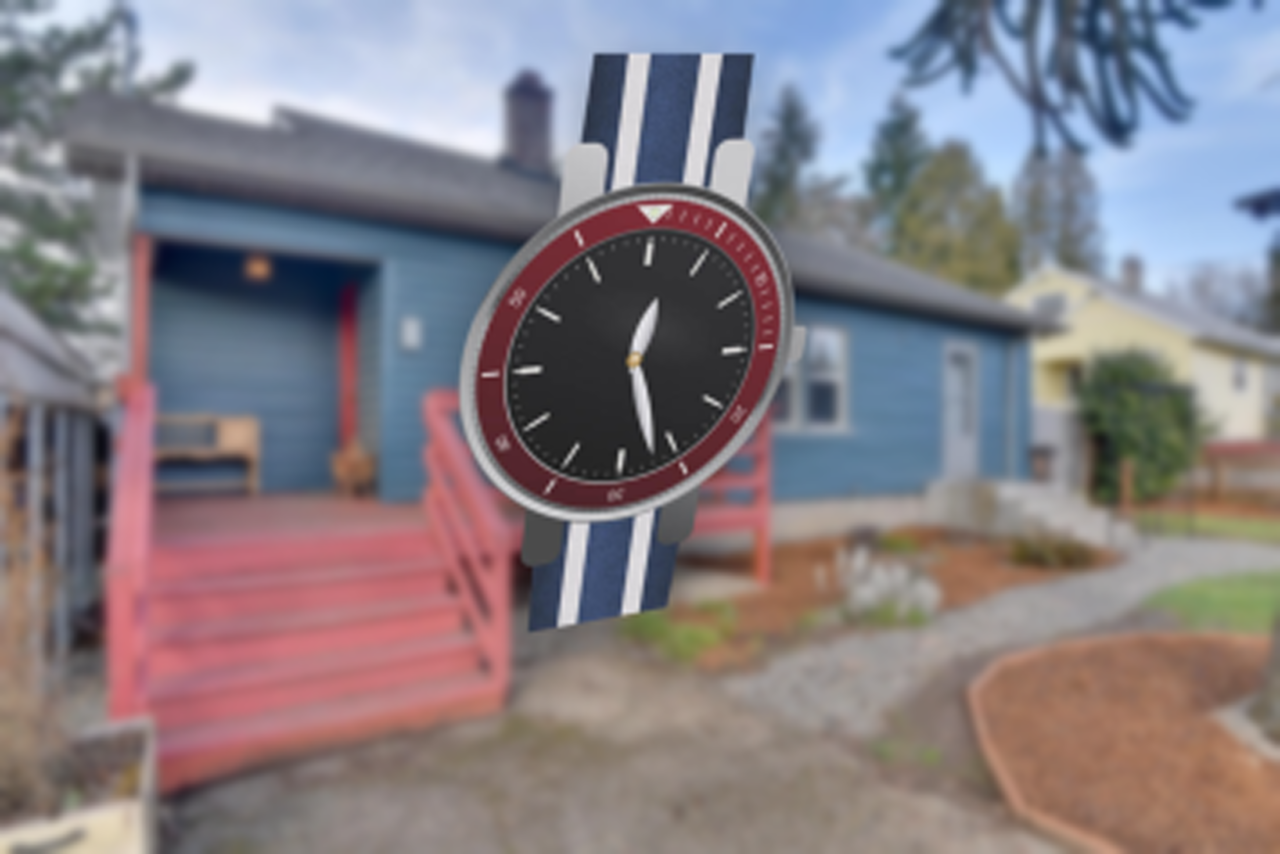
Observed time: **12:27**
